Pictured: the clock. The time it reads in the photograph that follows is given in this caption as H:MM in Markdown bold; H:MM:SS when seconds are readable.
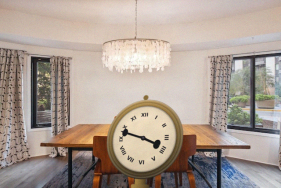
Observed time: **3:48**
